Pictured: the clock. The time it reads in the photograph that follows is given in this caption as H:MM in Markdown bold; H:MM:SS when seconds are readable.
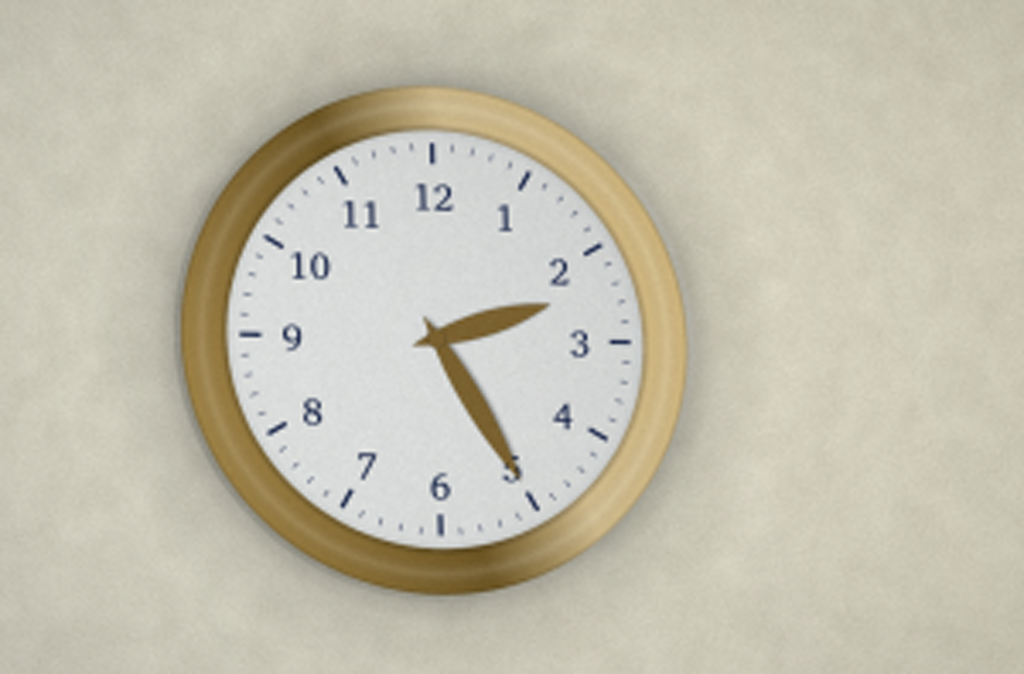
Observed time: **2:25**
